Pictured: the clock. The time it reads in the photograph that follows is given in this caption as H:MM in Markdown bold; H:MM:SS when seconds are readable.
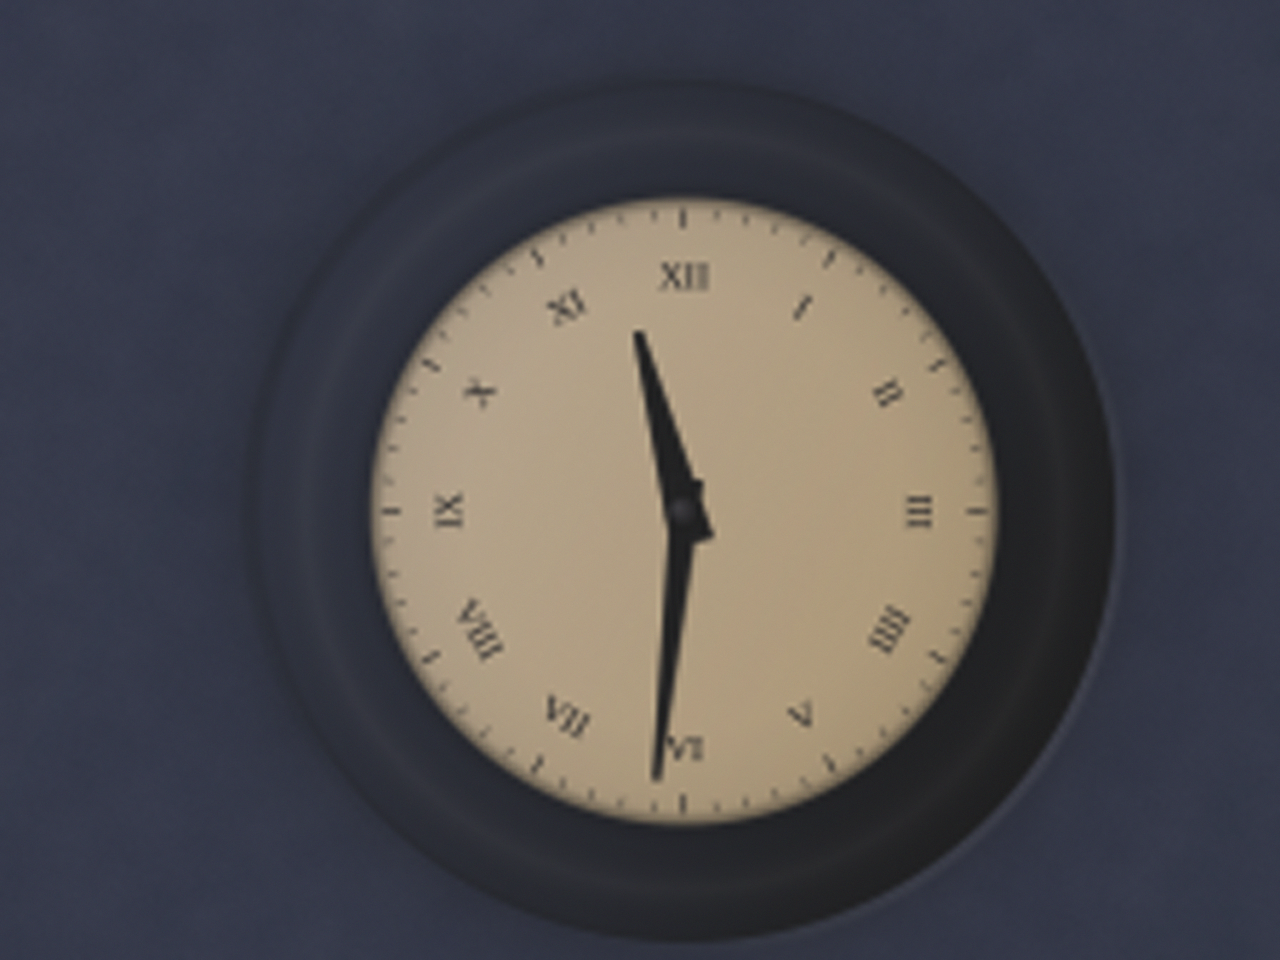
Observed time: **11:31**
